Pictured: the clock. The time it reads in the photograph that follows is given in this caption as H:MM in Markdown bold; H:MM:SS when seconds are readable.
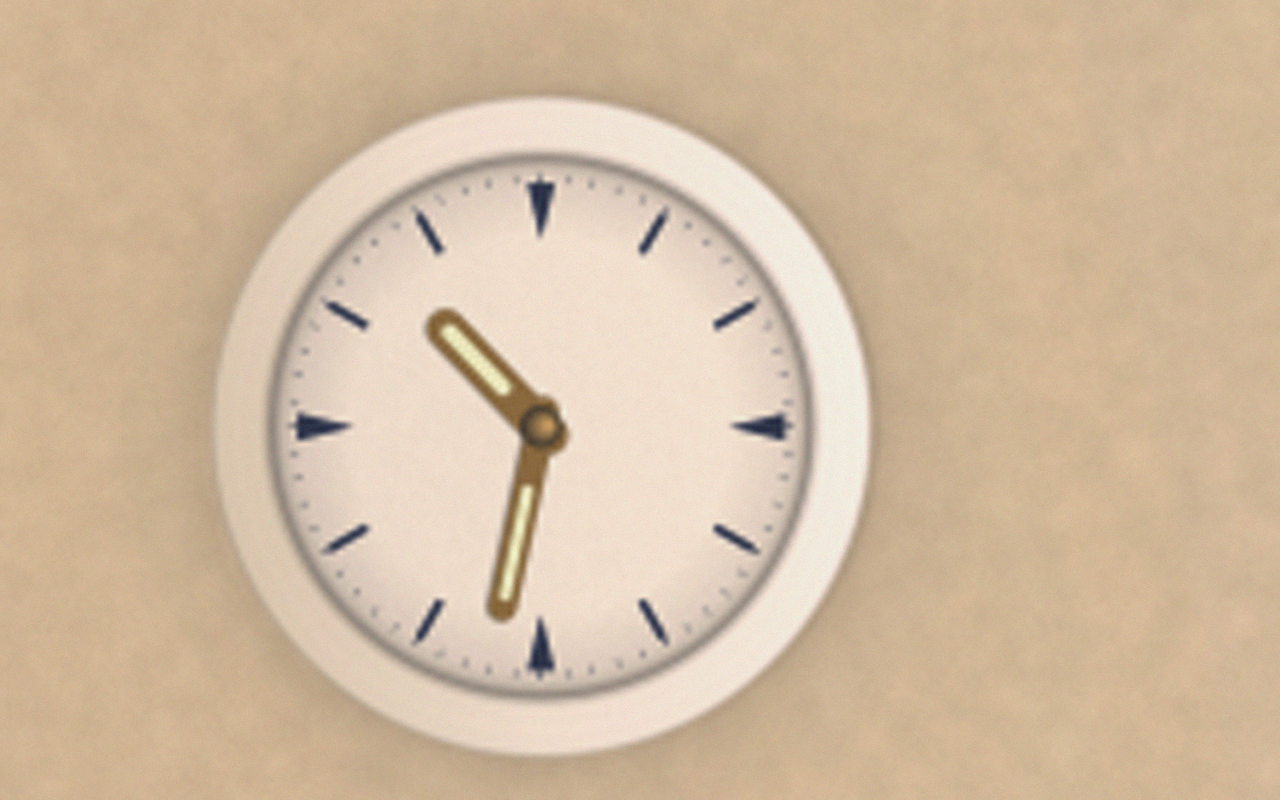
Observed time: **10:32**
